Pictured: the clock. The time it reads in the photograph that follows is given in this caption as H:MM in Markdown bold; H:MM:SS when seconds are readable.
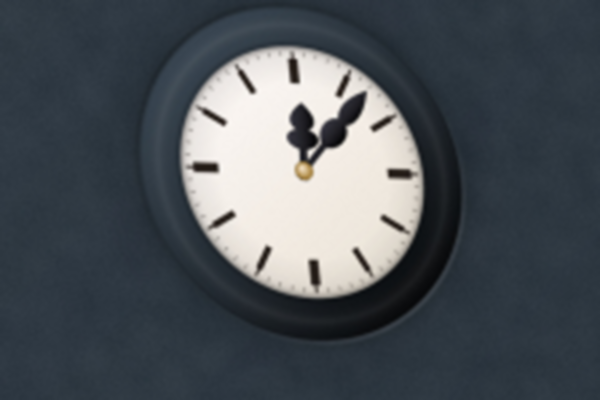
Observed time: **12:07**
